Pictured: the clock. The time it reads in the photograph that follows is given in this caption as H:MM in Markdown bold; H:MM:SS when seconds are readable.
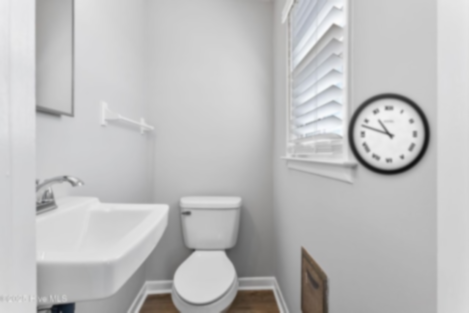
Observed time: **10:48**
